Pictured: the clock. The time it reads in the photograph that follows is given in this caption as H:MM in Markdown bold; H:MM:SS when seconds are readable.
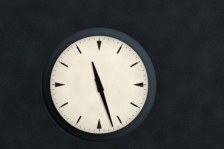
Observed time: **11:27**
